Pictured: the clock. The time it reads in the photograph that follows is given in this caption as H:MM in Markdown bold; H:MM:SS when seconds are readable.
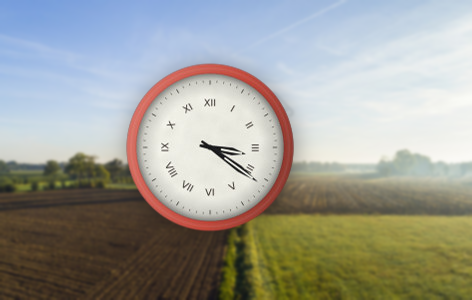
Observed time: **3:21**
